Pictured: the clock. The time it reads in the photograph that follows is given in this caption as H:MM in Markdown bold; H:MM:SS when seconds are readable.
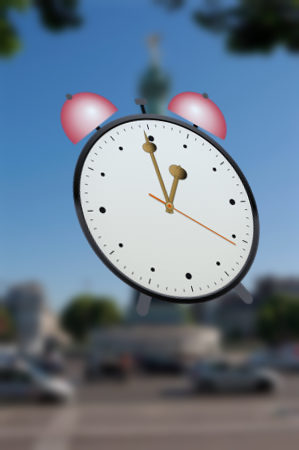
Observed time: **12:59:21**
